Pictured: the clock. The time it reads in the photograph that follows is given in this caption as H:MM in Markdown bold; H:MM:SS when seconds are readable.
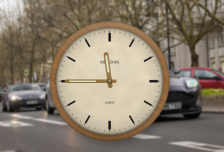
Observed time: **11:45**
